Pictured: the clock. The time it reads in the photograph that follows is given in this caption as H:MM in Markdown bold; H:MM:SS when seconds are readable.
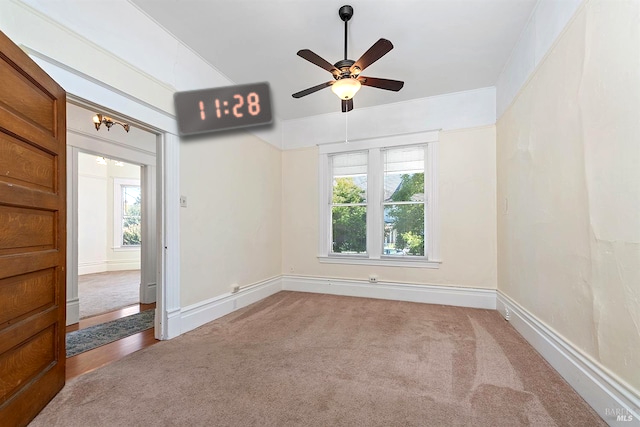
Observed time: **11:28**
